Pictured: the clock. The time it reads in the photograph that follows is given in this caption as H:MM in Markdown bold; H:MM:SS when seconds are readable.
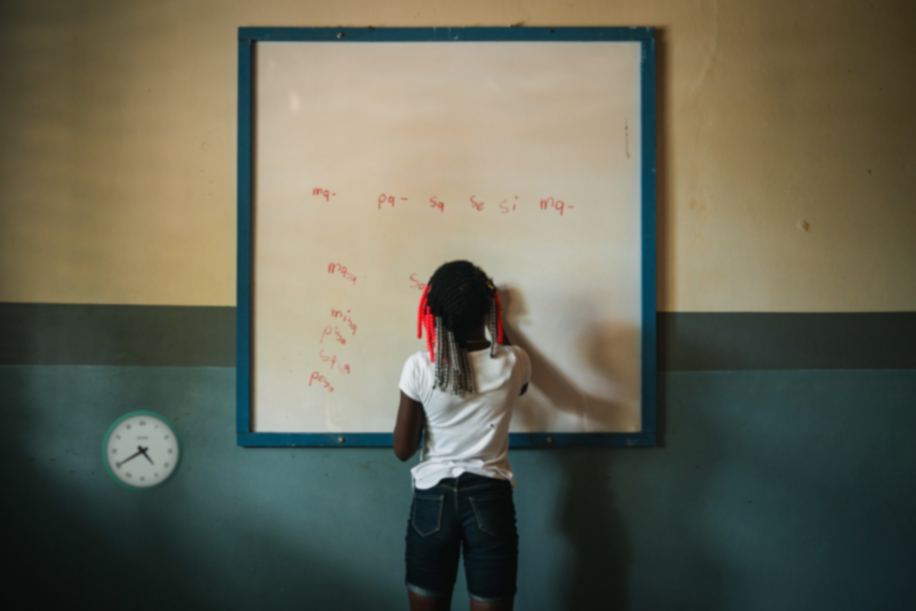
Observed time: **4:40**
